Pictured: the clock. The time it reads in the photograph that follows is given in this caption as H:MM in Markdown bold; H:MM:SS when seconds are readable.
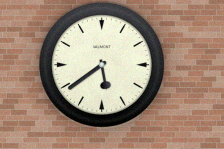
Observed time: **5:39**
